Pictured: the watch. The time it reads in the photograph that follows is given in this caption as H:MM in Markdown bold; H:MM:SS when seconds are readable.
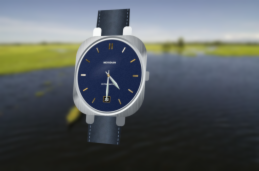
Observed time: **4:30**
